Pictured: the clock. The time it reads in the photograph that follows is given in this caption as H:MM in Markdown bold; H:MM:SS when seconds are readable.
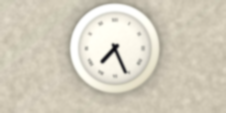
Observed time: **7:26**
